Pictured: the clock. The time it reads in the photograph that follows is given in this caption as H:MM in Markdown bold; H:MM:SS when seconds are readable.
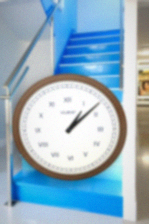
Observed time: **1:08**
